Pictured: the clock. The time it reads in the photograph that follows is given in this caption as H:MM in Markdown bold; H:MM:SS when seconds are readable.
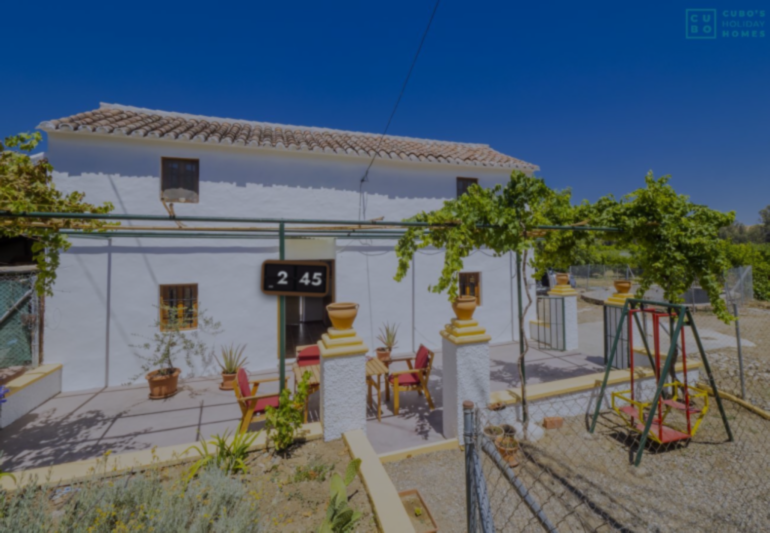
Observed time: **2:45**
